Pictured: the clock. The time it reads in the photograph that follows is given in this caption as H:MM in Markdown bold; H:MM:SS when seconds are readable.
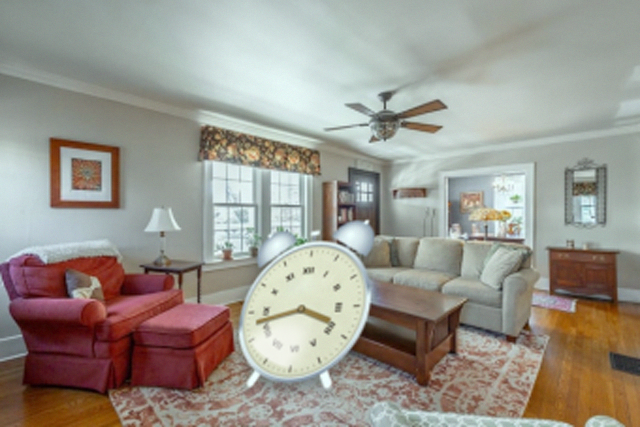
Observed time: **3:43**
